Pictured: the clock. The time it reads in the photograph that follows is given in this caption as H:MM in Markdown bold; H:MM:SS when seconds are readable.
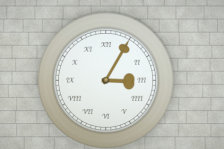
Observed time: **3:05**
